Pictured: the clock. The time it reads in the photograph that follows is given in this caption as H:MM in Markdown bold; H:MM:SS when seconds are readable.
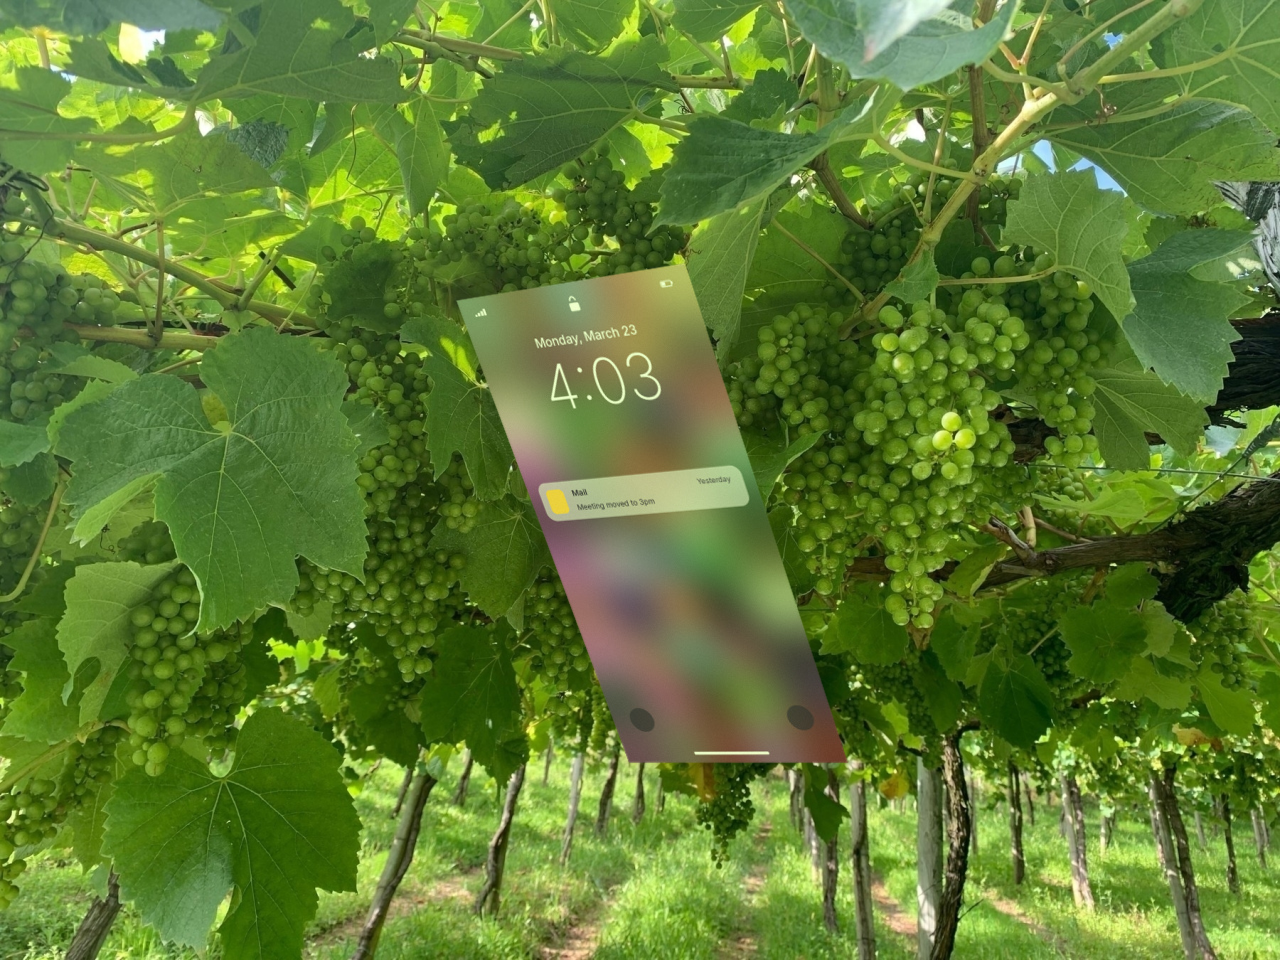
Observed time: **4:03**
